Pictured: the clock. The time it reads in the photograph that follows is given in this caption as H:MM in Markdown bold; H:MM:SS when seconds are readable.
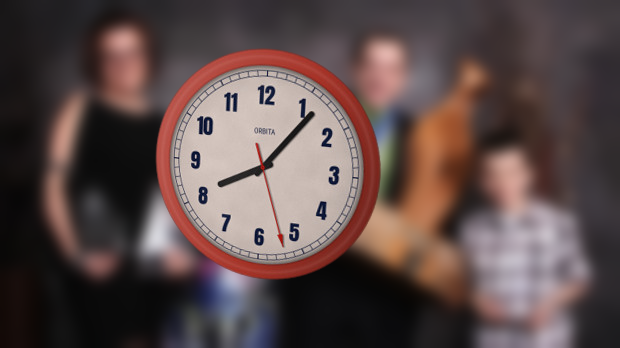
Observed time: **8:06:27**
